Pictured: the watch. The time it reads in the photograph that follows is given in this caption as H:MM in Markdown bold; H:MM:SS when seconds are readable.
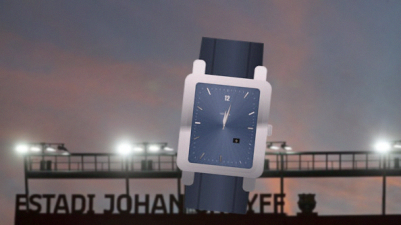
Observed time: **12:02**
